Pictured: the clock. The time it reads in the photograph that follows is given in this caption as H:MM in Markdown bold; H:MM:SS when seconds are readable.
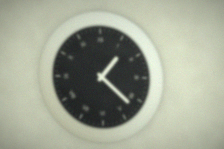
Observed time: **1:22**
